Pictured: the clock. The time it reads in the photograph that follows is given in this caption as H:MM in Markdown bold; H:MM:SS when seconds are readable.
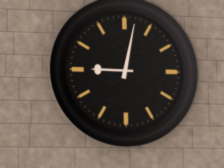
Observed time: **9:02**
